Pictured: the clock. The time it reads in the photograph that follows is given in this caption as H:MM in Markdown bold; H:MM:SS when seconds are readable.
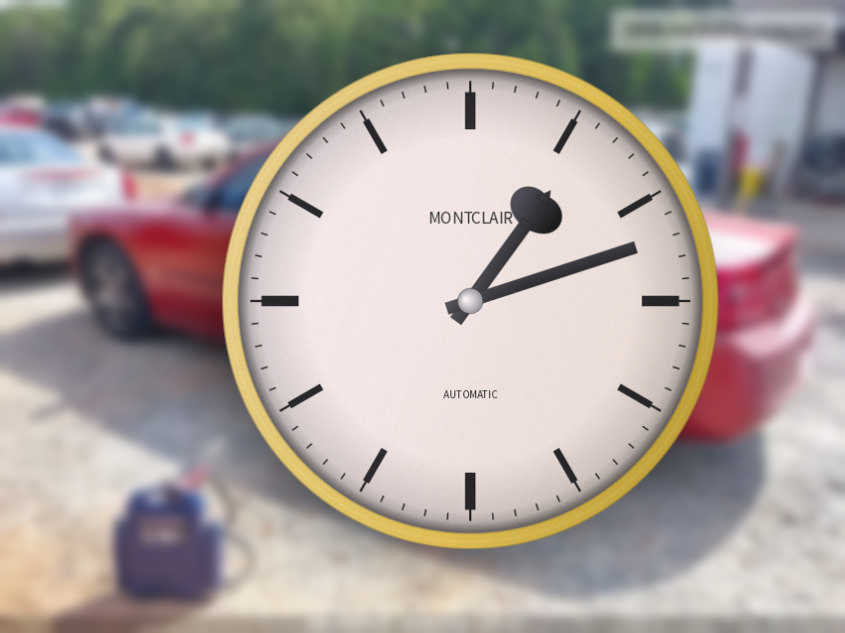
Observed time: **1:12**
